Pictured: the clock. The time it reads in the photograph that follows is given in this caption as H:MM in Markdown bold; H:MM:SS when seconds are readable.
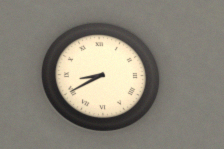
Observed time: **8:40**
